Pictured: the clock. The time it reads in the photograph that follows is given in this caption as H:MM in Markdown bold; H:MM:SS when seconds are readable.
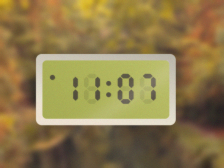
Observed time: **11:07**
